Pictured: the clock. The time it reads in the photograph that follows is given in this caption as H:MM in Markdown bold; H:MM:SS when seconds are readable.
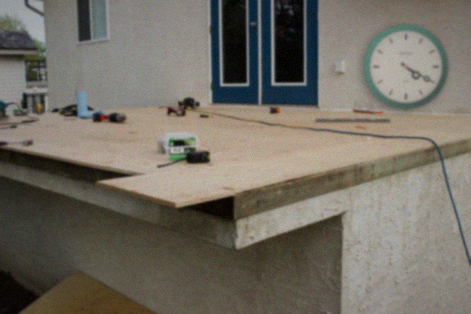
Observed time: **4:20**
